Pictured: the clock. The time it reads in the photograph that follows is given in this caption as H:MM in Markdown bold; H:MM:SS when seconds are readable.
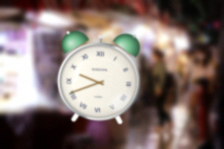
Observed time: **9:41**
